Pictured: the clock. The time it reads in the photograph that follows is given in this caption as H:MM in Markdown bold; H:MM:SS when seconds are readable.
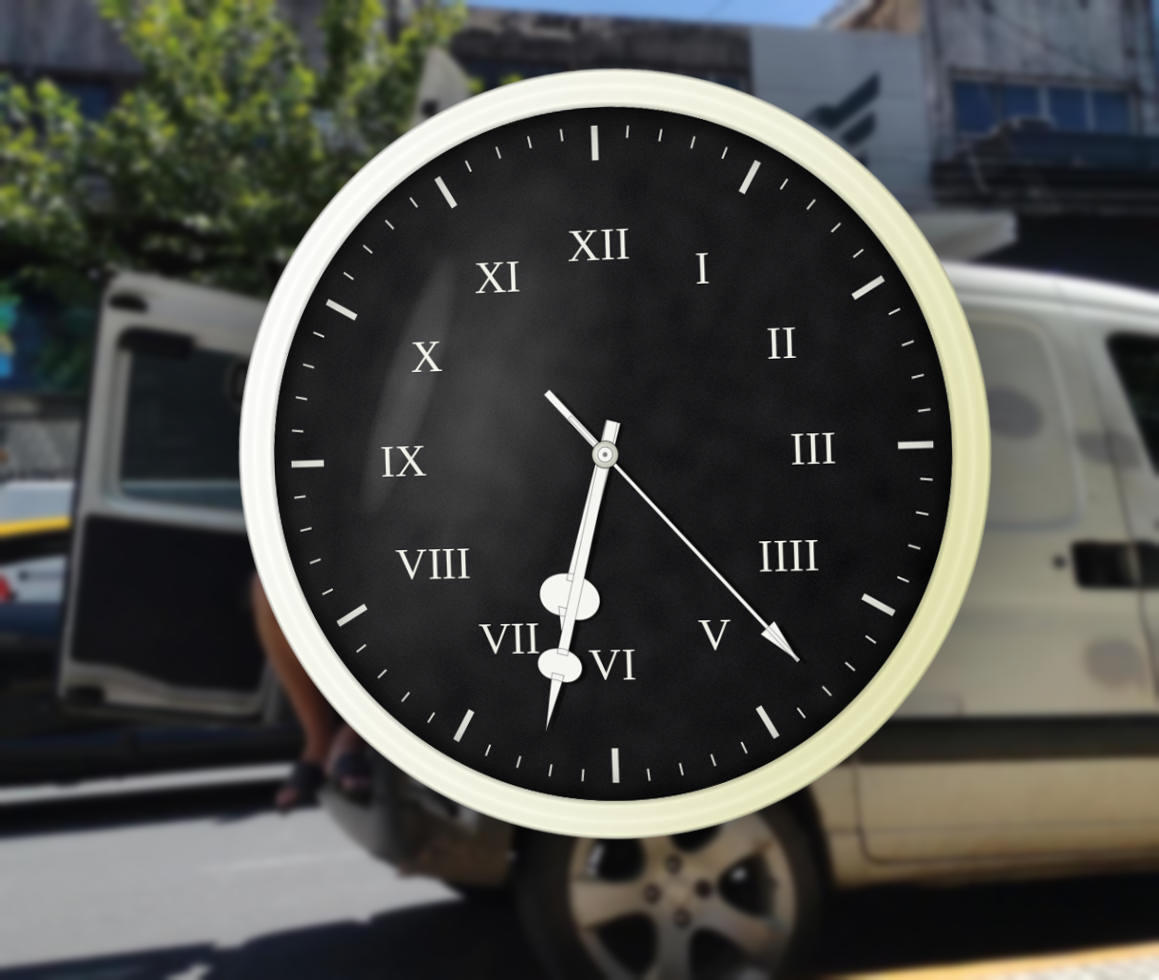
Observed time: **6:32:23**
